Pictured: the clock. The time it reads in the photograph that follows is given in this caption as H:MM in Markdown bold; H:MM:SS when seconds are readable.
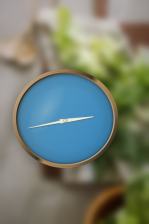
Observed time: **2:43**
